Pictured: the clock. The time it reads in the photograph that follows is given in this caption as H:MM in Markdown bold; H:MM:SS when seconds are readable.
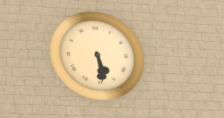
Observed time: **5:29**
